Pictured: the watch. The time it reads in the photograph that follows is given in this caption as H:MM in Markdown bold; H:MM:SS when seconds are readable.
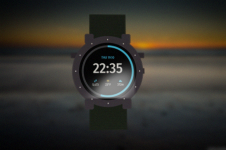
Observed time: **22:35**
